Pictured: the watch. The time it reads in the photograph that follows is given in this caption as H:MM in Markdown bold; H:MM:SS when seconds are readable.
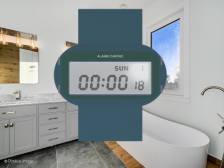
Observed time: **0:00:18**
